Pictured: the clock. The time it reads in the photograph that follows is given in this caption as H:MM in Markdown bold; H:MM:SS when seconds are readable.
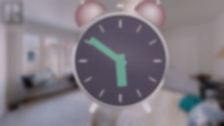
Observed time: **5:51**
